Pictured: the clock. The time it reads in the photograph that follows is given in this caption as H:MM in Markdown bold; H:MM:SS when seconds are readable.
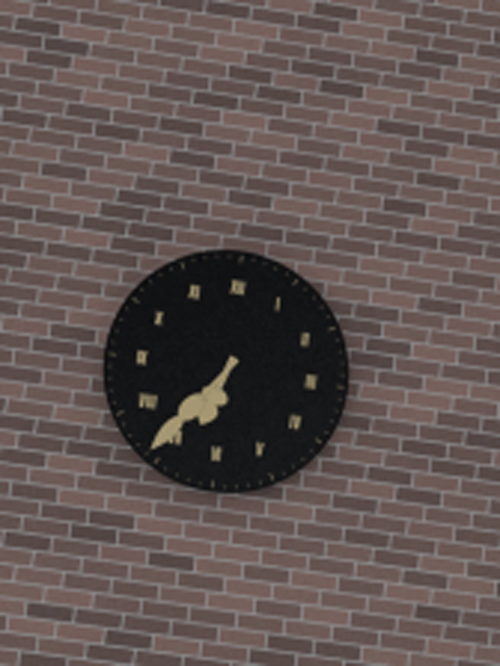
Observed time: **6:36**
